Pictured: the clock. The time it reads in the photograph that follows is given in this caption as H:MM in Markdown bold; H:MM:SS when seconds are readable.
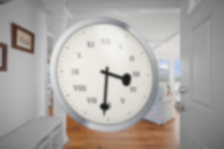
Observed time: **3:31**
